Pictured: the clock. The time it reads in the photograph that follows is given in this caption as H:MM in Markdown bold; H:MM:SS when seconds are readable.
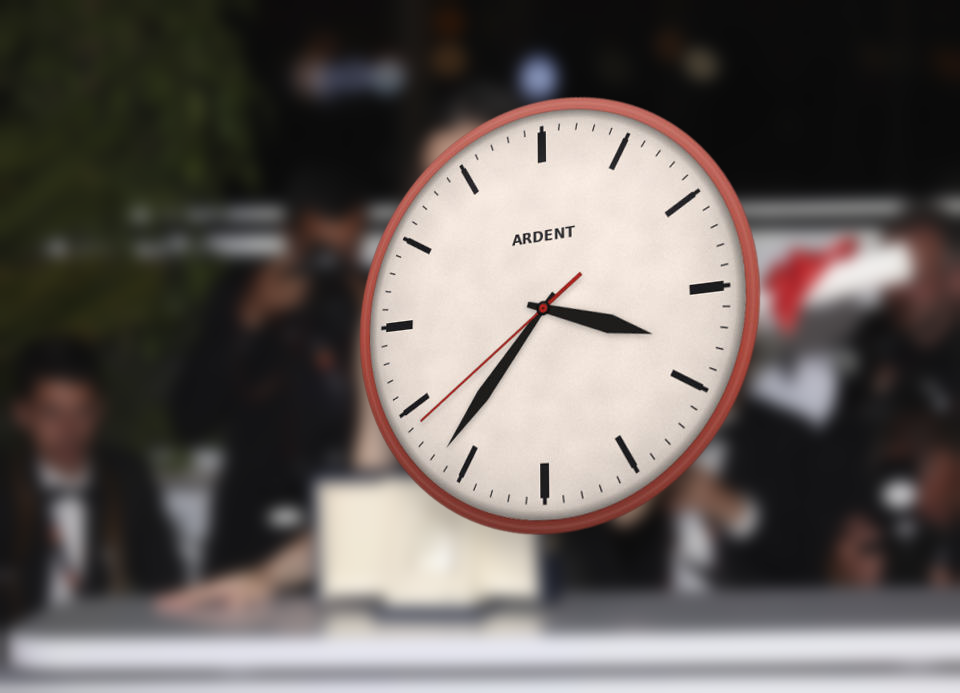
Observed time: **3:36:39**
